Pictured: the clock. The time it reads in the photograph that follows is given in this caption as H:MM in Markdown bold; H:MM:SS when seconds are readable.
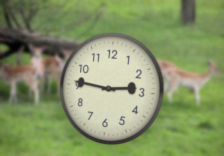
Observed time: **2:46**
